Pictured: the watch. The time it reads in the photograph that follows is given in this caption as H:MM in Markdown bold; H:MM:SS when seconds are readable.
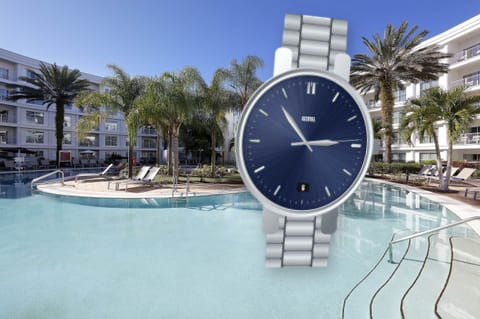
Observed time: **2:53:14**
